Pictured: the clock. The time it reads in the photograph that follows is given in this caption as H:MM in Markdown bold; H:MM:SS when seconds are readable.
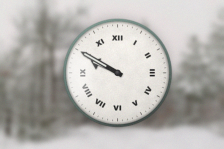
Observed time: **9:50**
